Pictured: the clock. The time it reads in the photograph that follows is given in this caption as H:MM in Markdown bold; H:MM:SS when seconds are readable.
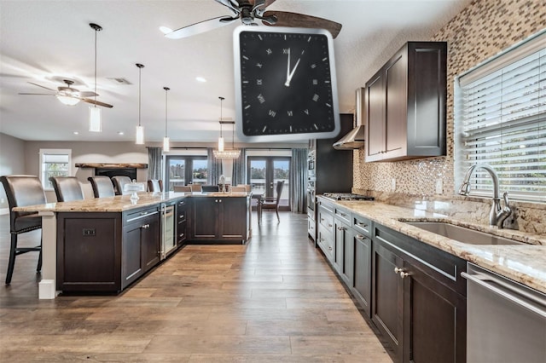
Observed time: **1:01**
